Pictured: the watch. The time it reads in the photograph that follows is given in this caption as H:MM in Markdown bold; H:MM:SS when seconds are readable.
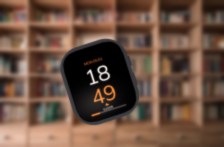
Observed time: **18:49**
